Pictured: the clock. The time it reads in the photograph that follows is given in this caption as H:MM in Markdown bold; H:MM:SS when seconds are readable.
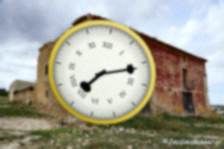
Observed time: **7:11**
